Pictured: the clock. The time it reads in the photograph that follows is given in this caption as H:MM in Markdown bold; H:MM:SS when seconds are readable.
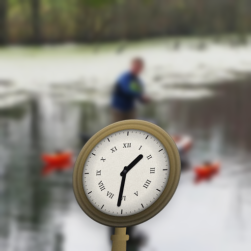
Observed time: **1:31**
